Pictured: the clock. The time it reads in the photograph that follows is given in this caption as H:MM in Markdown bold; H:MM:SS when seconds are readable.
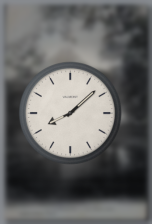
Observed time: **8:08**
